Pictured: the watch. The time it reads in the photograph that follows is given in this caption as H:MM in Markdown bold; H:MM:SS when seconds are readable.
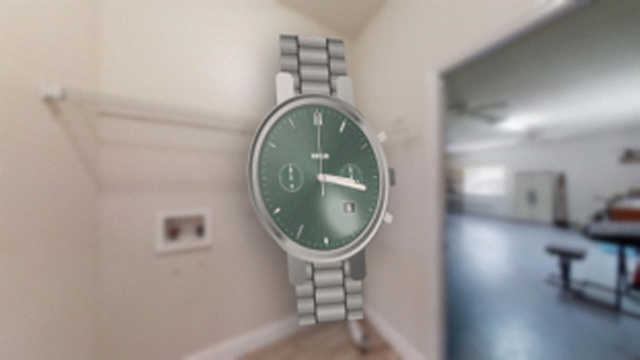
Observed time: **3:17**
